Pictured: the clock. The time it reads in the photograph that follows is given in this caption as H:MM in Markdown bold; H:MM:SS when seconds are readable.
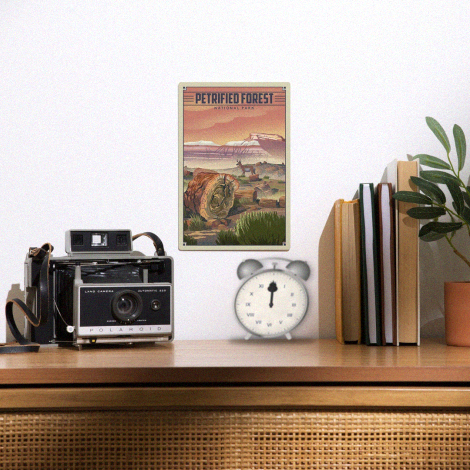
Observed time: **12:00**
